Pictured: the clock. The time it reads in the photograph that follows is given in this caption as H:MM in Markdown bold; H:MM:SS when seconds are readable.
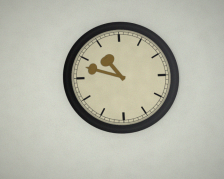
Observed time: **10:48**
